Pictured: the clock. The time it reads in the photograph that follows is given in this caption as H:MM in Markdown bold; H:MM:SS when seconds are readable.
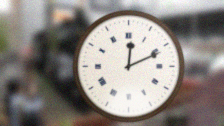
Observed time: **12:11**
